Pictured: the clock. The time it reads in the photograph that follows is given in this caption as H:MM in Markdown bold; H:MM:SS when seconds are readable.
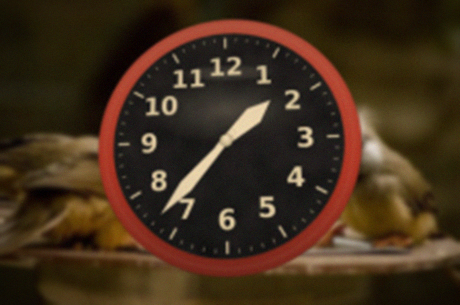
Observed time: **1:37**
